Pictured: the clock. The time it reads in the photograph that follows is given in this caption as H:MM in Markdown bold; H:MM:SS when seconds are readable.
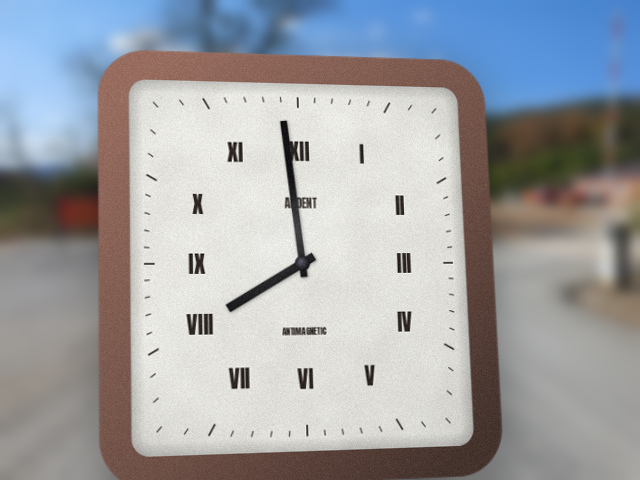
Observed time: **7:59**
